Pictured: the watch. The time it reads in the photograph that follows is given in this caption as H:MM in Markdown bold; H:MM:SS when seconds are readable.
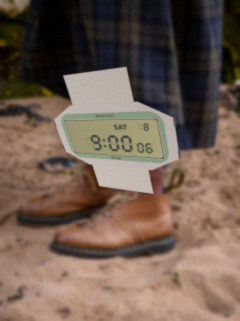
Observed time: **9:00:06**
